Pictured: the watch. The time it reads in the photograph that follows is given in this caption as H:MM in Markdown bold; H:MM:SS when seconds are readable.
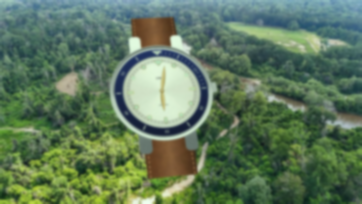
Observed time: **6:02**
